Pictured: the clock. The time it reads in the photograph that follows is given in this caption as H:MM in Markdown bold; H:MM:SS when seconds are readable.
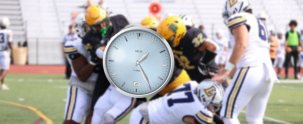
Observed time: **1:25**
